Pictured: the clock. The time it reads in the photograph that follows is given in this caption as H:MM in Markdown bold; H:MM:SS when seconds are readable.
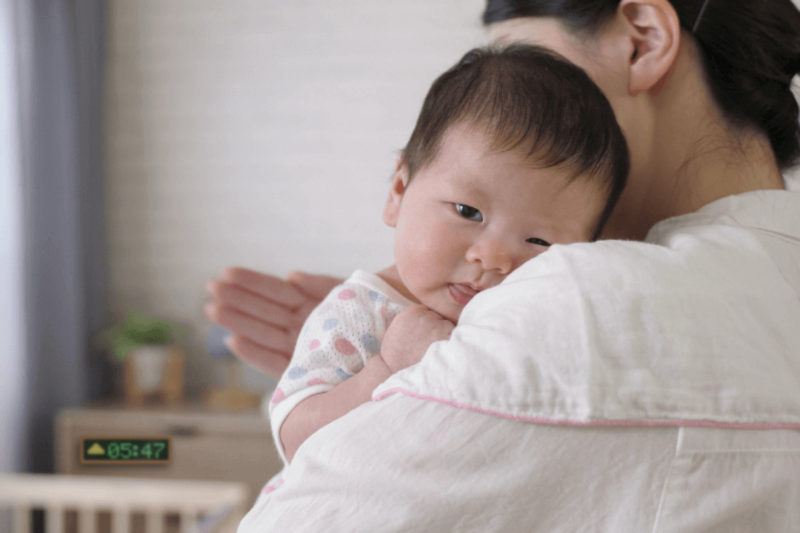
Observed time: **5:47**
